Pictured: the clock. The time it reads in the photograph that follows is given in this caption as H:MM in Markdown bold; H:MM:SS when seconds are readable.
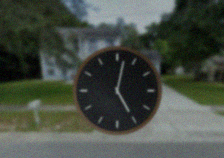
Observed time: **5:02**
